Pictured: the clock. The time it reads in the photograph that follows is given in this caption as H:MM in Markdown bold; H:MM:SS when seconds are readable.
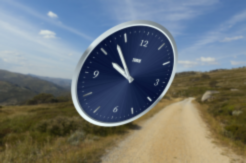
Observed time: **9:53**
